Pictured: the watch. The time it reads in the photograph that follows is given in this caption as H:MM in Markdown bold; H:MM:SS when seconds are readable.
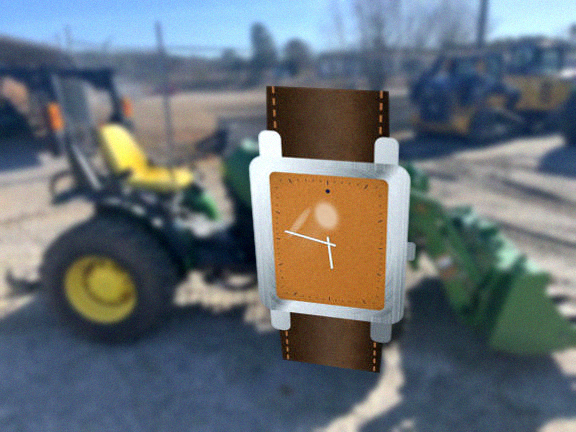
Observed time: **5:47**
